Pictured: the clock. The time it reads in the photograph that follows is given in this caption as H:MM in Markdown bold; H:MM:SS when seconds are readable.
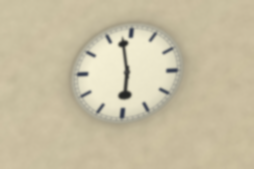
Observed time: **5:58**
